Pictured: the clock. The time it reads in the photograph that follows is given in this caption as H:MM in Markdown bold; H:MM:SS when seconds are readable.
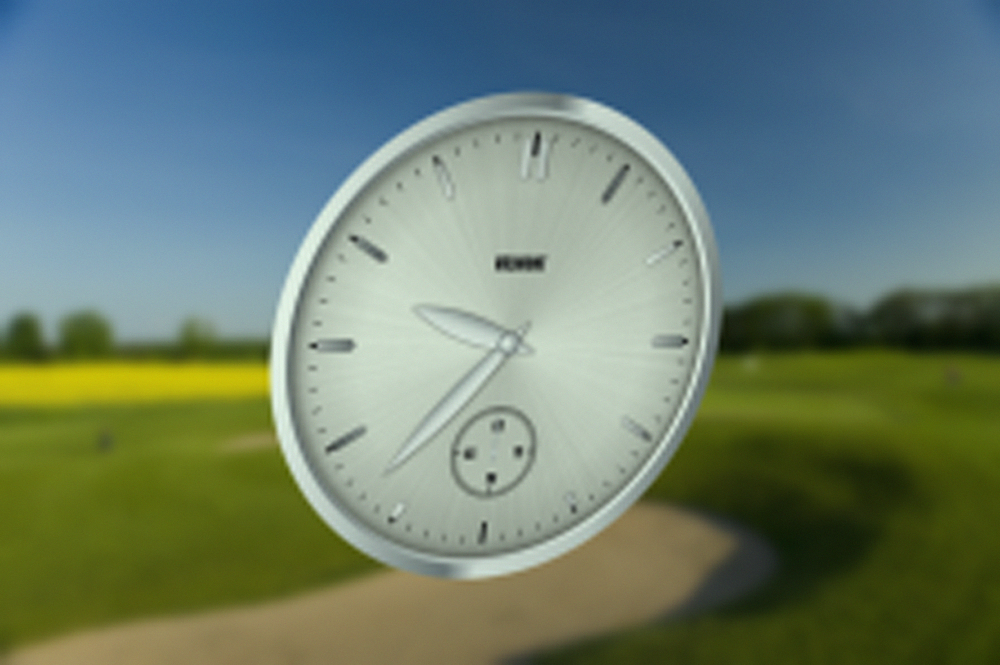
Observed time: **9:37**
